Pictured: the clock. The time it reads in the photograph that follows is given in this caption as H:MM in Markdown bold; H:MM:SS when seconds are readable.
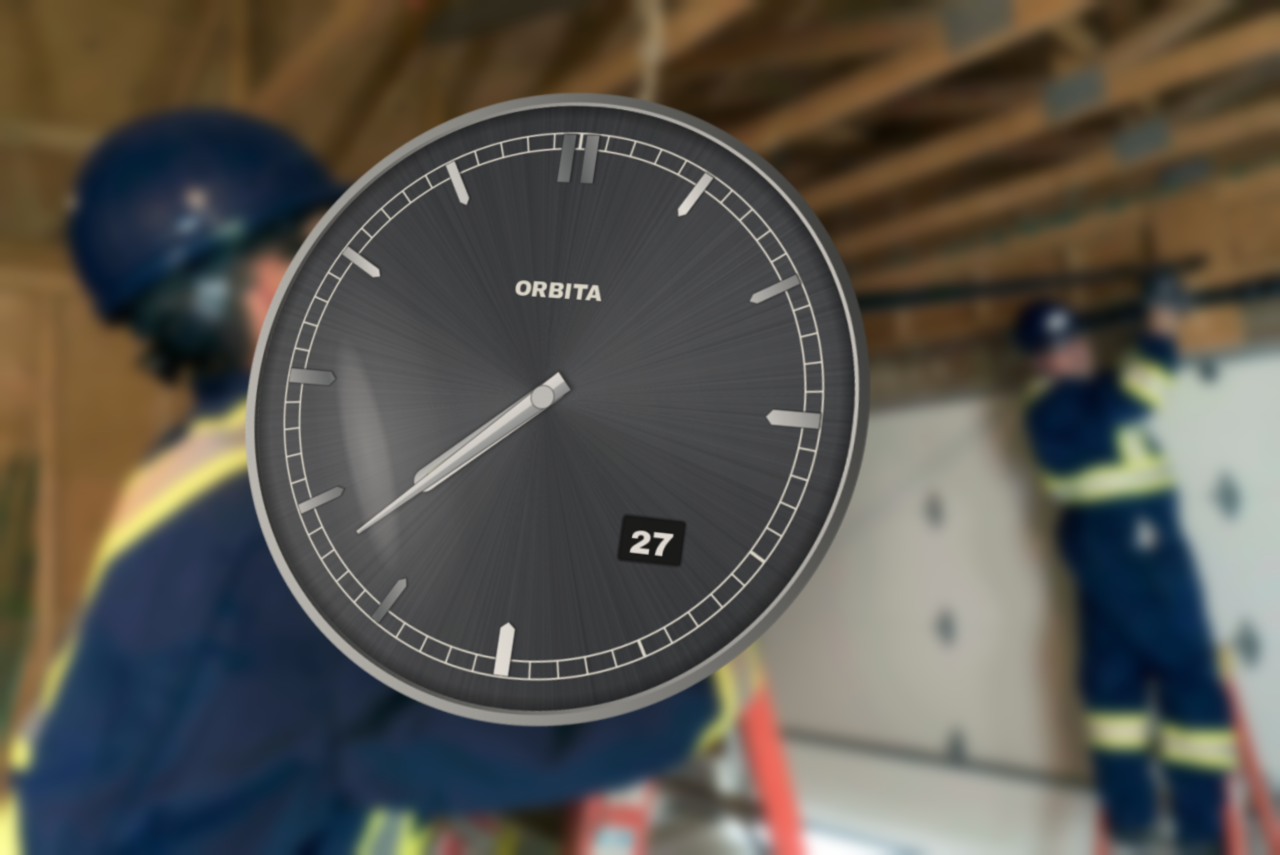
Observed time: **7:38**
